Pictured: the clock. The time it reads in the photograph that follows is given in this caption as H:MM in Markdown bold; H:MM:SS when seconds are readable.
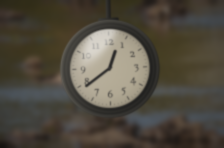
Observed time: **12:39**
